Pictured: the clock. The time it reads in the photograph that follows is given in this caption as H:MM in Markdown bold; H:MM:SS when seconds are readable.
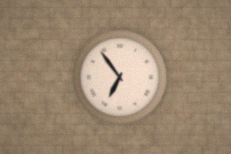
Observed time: **6:54**
